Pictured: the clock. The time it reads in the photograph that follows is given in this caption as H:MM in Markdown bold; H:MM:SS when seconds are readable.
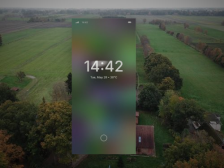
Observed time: **14:42**
